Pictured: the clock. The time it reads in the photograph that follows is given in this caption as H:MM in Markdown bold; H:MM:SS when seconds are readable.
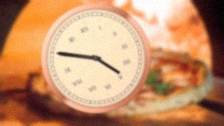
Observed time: **4:50**
